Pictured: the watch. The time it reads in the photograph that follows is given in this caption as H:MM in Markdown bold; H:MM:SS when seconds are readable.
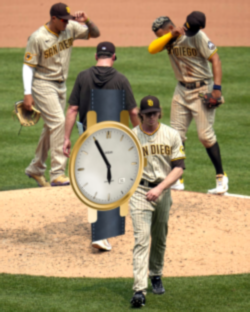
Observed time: **5:55**
